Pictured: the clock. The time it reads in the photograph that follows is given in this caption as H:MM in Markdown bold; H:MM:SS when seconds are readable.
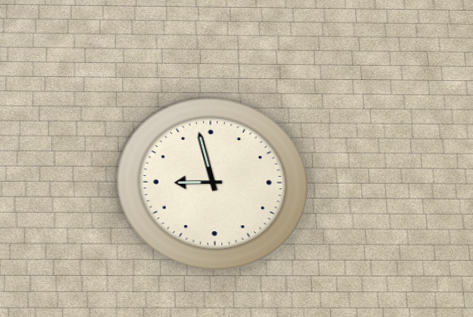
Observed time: **8:58**
